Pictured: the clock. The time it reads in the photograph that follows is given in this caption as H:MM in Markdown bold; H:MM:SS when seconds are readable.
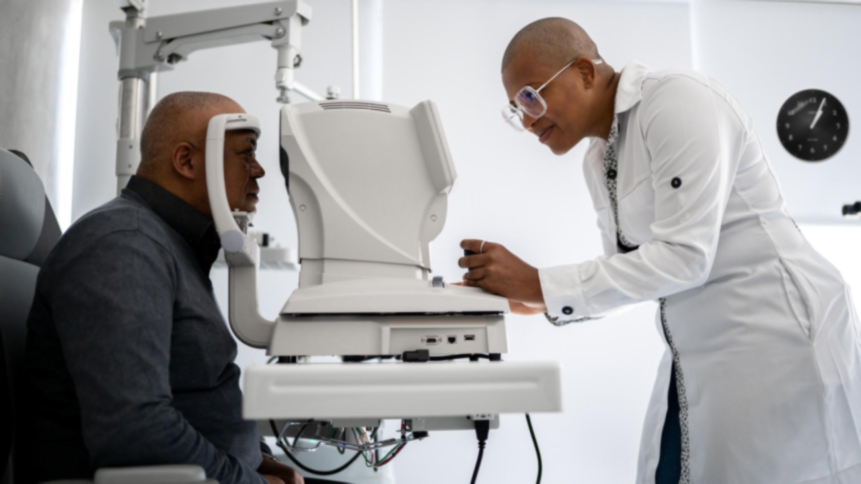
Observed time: **1:04**
